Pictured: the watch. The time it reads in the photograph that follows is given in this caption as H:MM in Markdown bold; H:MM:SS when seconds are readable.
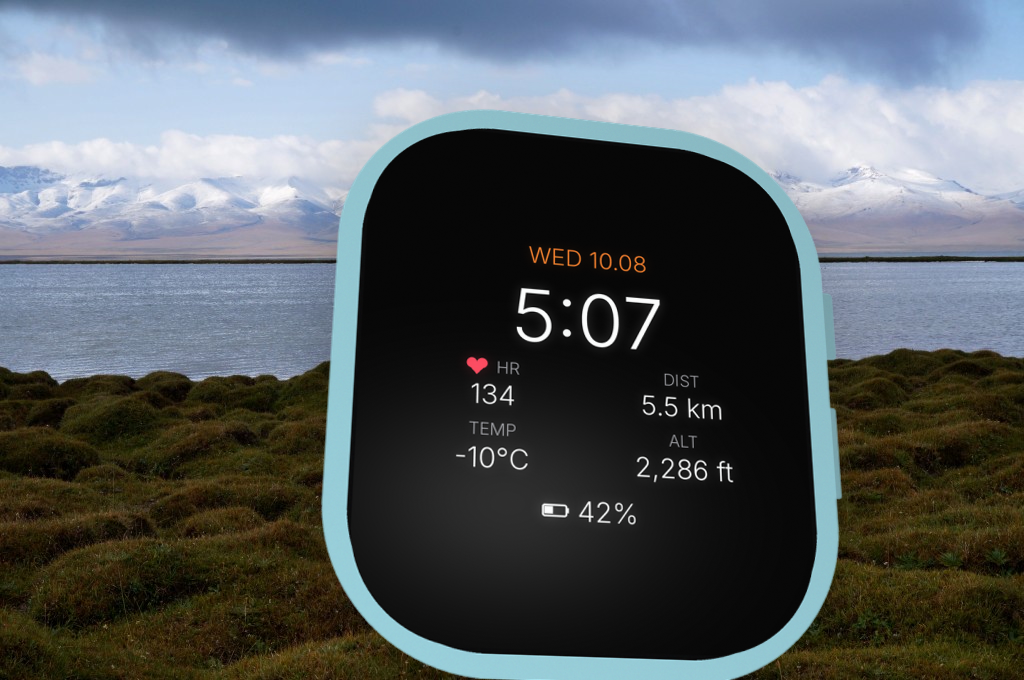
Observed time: **5:07**
